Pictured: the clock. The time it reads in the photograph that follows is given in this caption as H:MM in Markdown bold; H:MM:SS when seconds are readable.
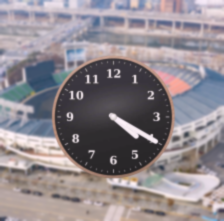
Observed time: **4:20**
